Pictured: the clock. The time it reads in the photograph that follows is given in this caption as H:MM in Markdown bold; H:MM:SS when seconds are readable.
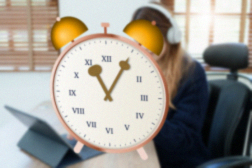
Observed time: **11:05**
